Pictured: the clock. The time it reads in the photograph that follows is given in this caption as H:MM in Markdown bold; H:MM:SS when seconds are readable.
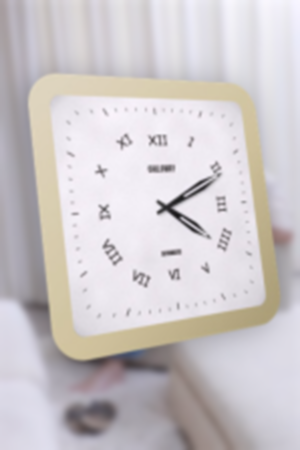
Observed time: **4:11**
